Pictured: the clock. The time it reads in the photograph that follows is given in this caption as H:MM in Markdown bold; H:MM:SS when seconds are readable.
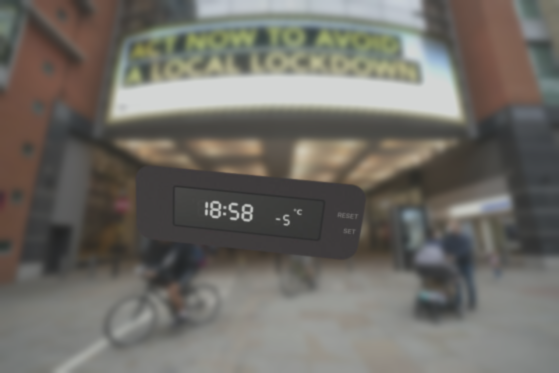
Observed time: **18:58**
